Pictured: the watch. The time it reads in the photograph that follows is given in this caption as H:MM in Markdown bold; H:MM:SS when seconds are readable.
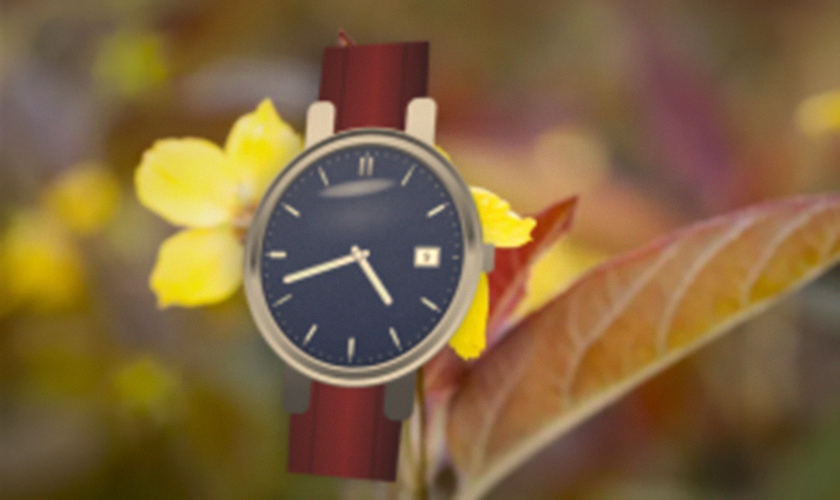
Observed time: **4:42**
